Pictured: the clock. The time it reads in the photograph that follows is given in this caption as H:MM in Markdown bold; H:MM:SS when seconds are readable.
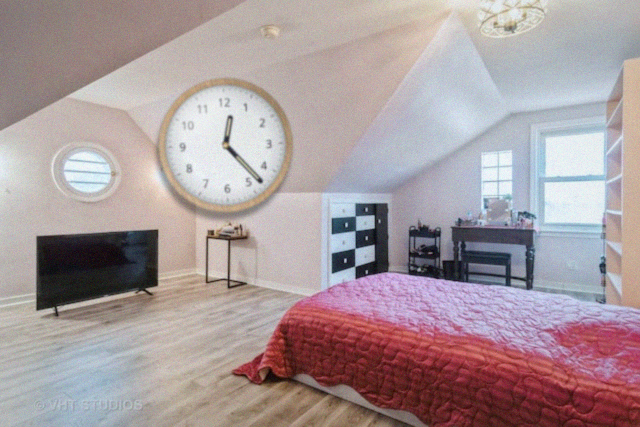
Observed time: **12:23**
